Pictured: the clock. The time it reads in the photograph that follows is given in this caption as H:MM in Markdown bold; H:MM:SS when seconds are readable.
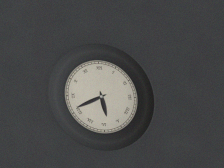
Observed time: **5:41**
